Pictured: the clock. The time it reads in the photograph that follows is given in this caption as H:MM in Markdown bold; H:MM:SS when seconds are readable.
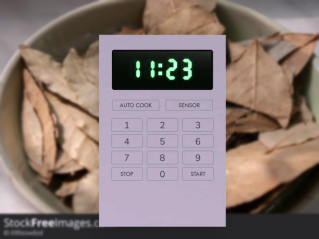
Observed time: **11:23**
